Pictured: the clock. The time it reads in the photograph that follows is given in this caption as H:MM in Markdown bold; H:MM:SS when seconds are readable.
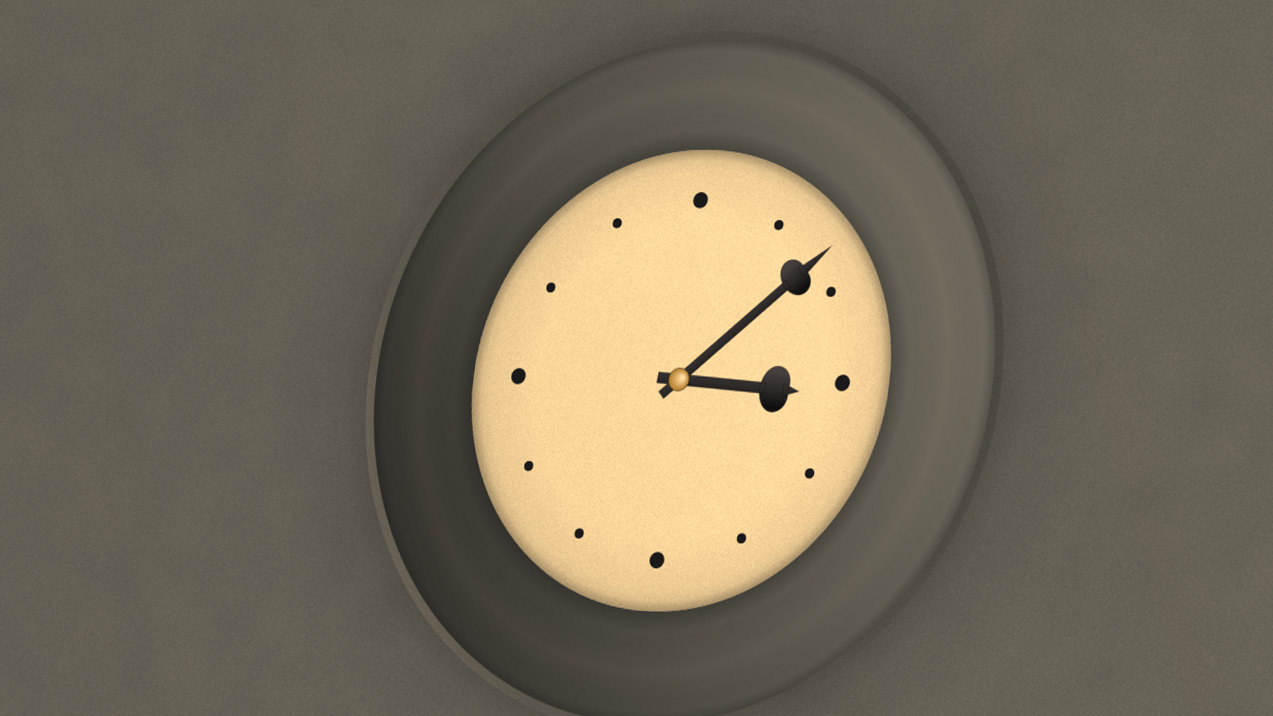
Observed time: **3:08**
